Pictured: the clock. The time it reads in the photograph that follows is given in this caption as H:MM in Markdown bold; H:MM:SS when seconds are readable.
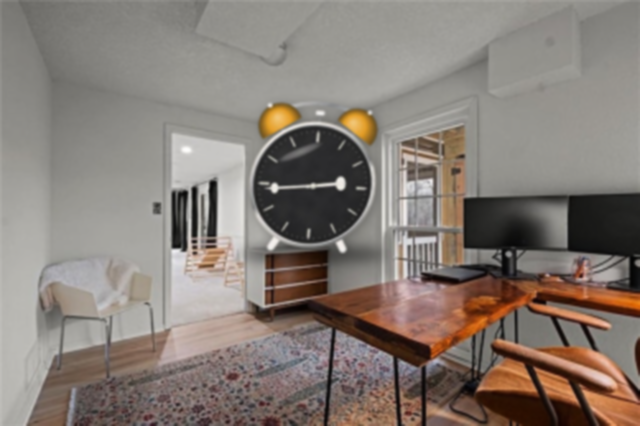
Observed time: **2:44**
